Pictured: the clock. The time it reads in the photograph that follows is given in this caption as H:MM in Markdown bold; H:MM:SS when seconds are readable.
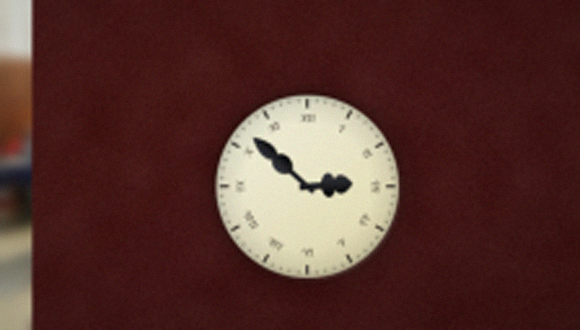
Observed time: **2:52**
